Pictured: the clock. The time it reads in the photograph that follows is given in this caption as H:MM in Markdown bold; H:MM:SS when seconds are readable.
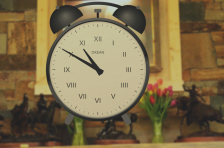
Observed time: **10:50**
